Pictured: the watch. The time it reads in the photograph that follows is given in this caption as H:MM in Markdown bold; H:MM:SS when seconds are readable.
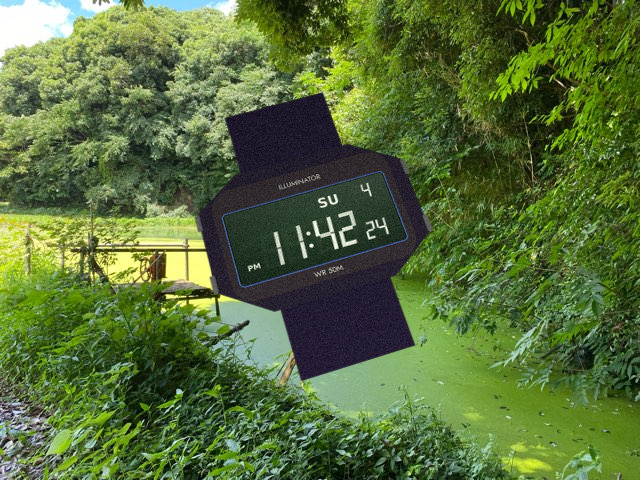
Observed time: **11:42:24**
